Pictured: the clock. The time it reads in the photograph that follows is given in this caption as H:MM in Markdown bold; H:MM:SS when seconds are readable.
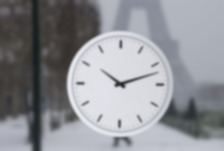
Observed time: **10:12**
